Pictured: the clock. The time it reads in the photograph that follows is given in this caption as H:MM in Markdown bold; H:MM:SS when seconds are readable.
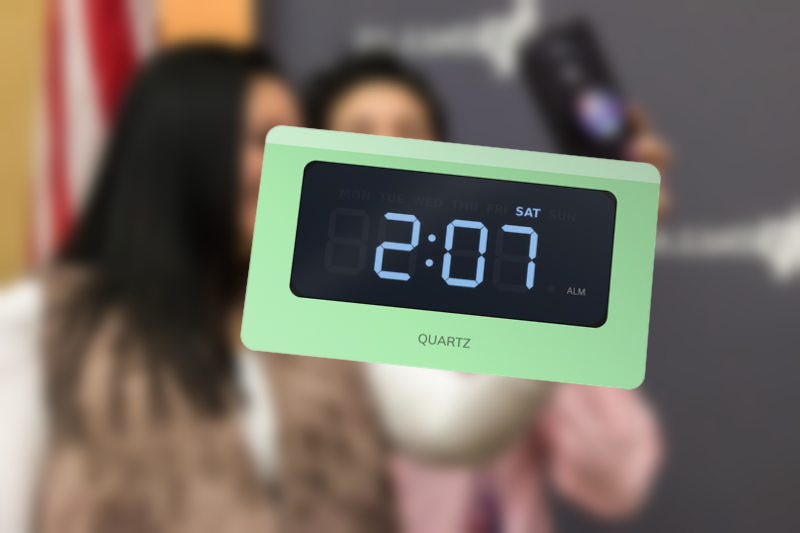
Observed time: **2:07**
